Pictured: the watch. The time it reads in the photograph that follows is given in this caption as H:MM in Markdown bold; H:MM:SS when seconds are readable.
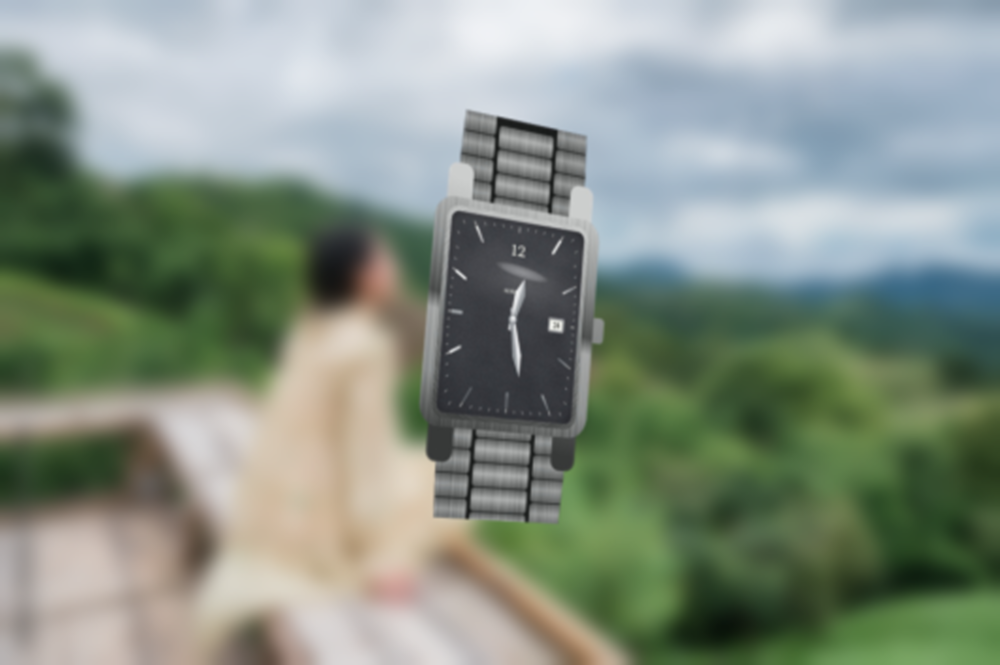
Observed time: **12:28**
